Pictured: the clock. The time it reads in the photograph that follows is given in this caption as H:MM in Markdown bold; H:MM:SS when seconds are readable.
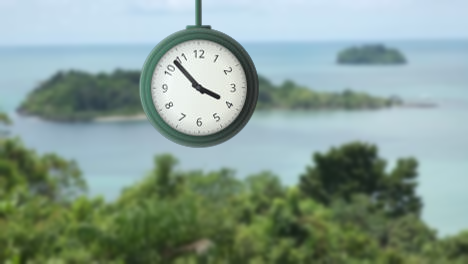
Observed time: **3:53**
